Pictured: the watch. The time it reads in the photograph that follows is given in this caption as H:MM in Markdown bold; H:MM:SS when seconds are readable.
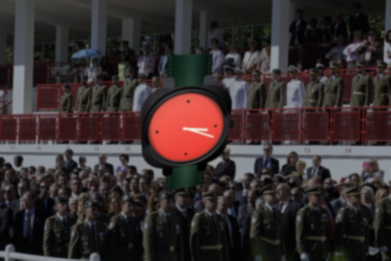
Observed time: **3:19**
